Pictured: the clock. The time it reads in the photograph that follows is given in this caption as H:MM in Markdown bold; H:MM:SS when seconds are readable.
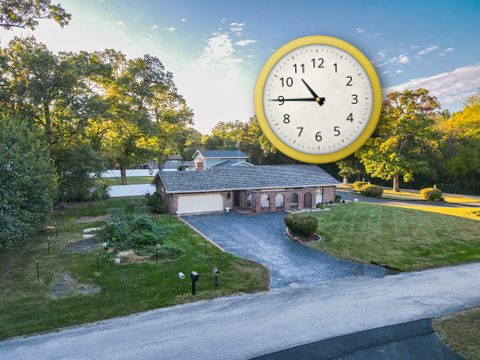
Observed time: **10:45**
